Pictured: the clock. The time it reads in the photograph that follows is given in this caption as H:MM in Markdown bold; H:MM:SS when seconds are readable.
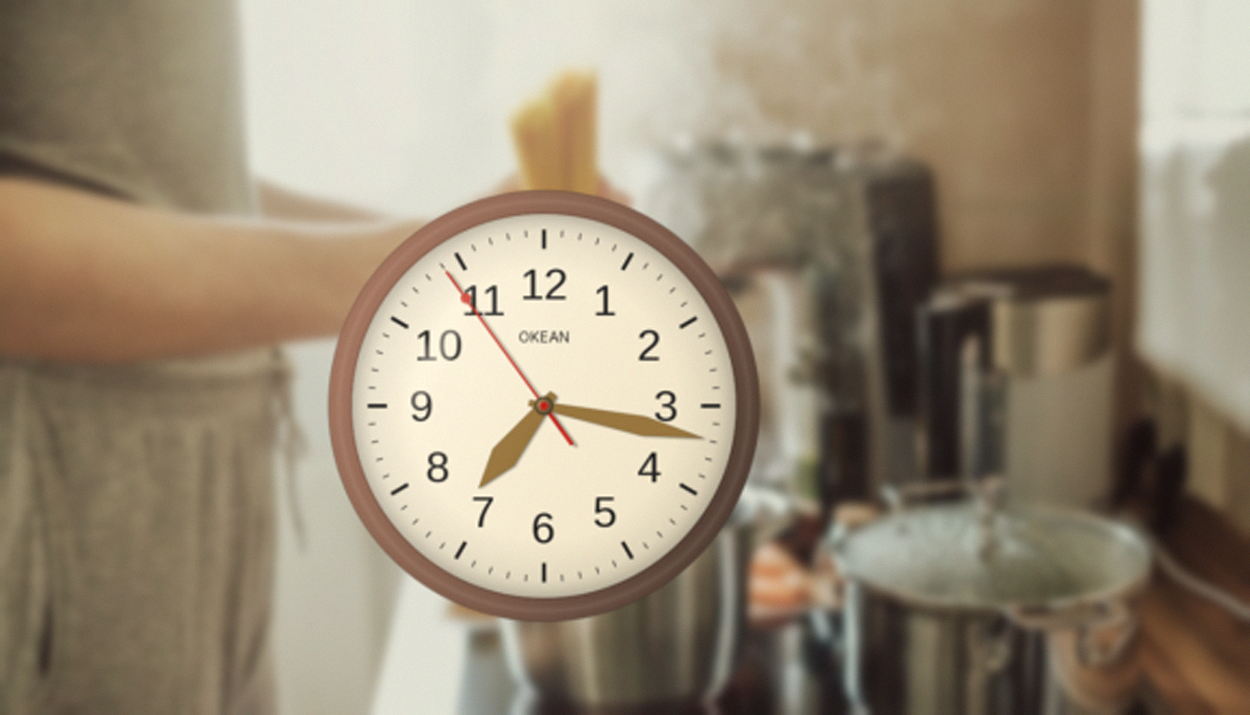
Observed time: **7:16:54**
